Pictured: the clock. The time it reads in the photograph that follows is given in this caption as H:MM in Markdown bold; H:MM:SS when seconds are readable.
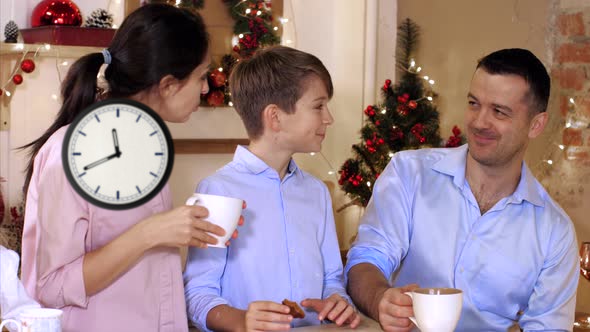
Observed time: **11:41**
